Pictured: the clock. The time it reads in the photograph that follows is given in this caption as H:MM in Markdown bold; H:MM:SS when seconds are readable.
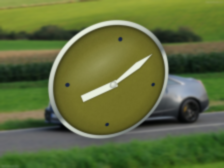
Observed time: **8:08**
